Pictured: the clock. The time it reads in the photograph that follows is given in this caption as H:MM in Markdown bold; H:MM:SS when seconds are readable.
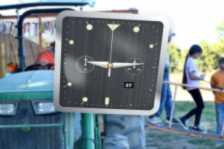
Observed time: **9:14**
